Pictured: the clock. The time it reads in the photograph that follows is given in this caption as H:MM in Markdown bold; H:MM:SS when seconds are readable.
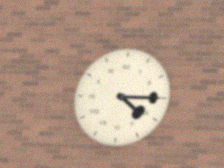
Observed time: **4:15**
